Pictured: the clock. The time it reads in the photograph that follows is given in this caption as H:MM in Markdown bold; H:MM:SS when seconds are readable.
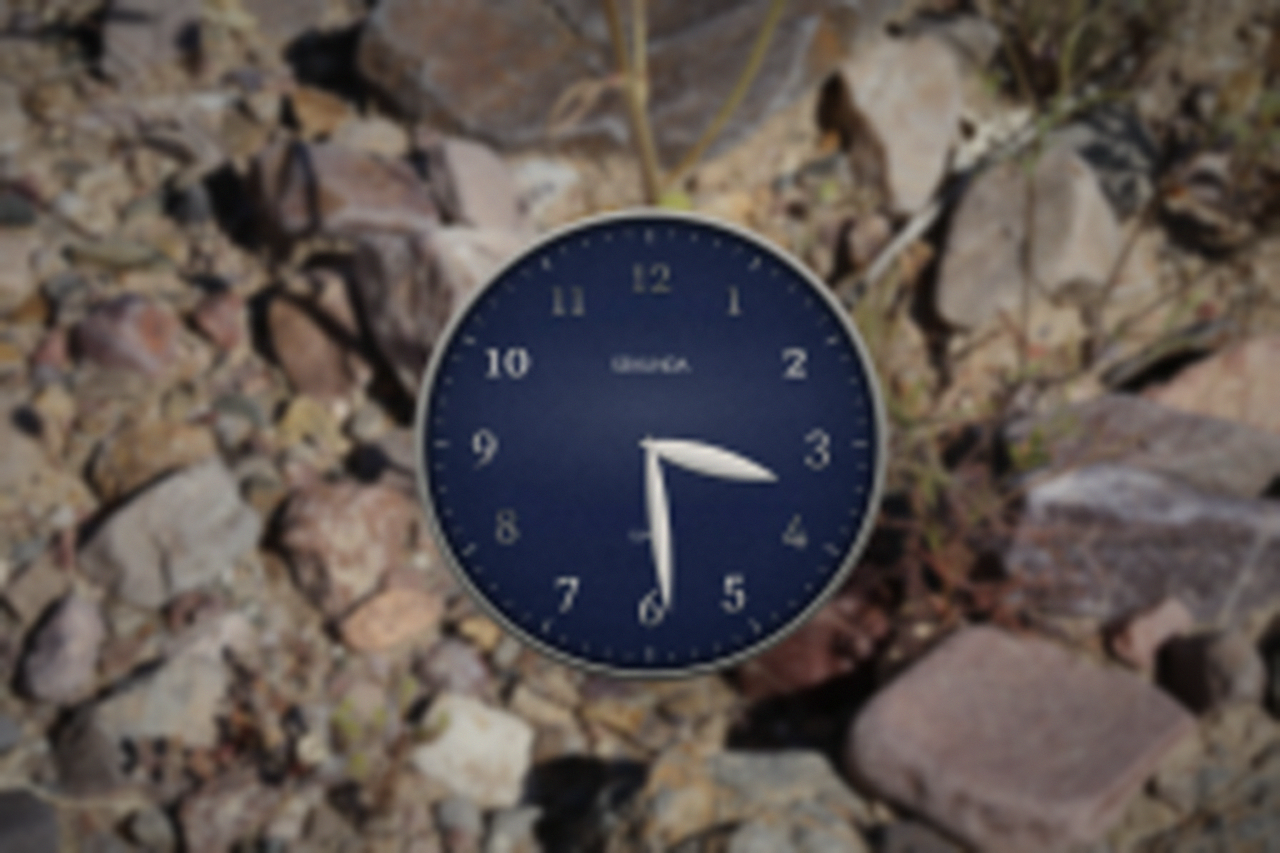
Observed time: **3:29**
